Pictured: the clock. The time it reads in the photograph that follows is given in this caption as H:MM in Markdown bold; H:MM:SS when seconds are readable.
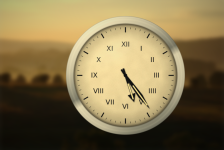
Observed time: **5:24**
